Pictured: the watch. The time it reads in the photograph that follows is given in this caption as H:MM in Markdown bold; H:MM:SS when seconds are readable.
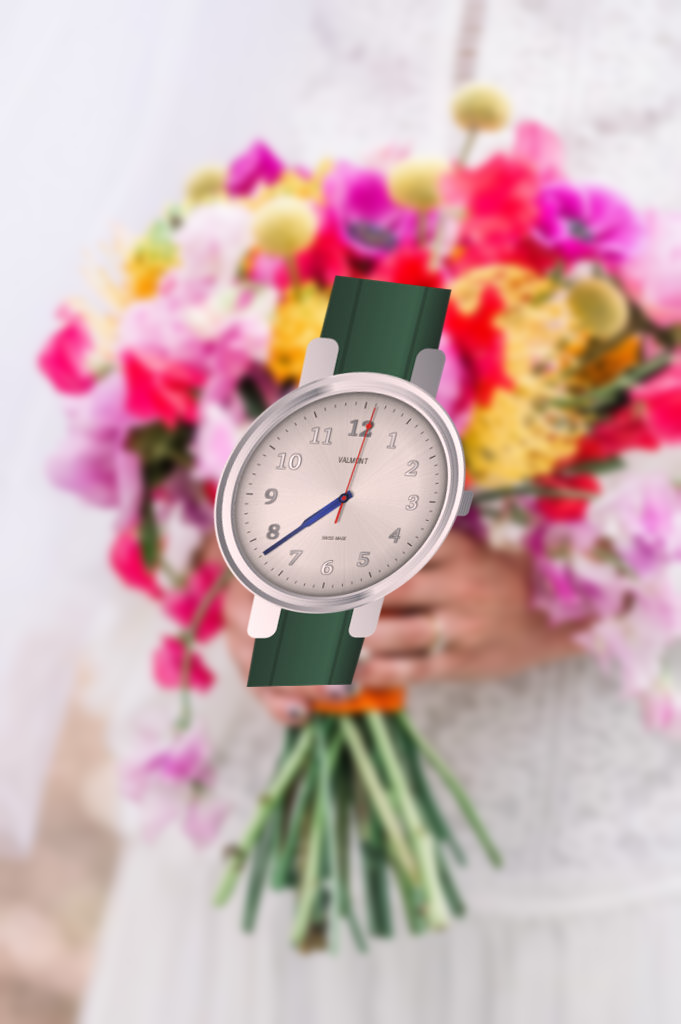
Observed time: **7:38:01**
